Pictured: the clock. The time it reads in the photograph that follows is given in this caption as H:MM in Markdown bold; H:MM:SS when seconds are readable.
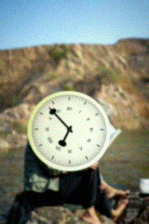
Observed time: **6:53**
